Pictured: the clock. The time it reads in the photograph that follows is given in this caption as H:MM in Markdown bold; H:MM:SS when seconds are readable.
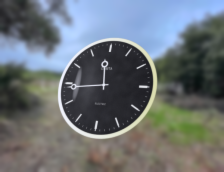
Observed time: **11:44**
